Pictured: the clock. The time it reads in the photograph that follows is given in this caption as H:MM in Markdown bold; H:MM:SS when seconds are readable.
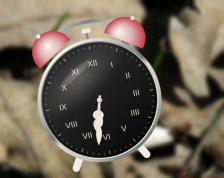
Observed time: **6:32**
